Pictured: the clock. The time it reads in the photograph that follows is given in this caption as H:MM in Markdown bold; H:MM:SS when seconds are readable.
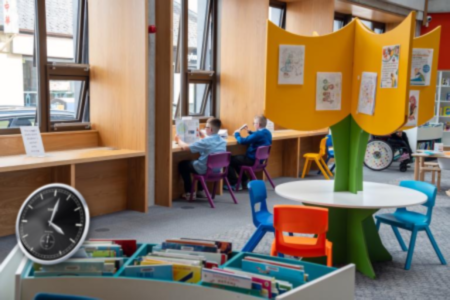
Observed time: **4:02**
